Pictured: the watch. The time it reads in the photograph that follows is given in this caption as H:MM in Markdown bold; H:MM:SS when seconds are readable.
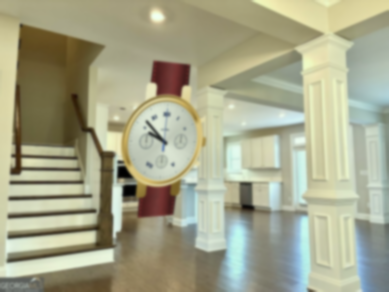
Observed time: **9:52**
